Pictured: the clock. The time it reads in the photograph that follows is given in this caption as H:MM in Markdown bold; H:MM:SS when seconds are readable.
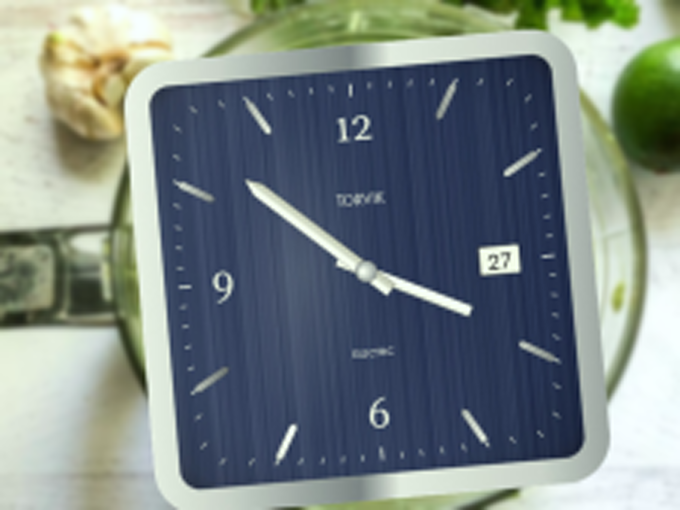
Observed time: **3:52**
